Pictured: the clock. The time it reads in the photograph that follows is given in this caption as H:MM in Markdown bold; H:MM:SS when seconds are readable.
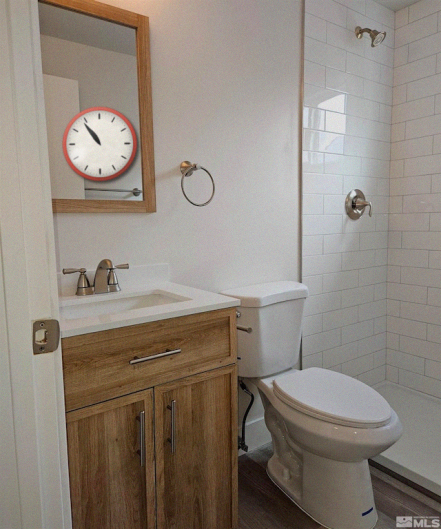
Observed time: **10:54**
